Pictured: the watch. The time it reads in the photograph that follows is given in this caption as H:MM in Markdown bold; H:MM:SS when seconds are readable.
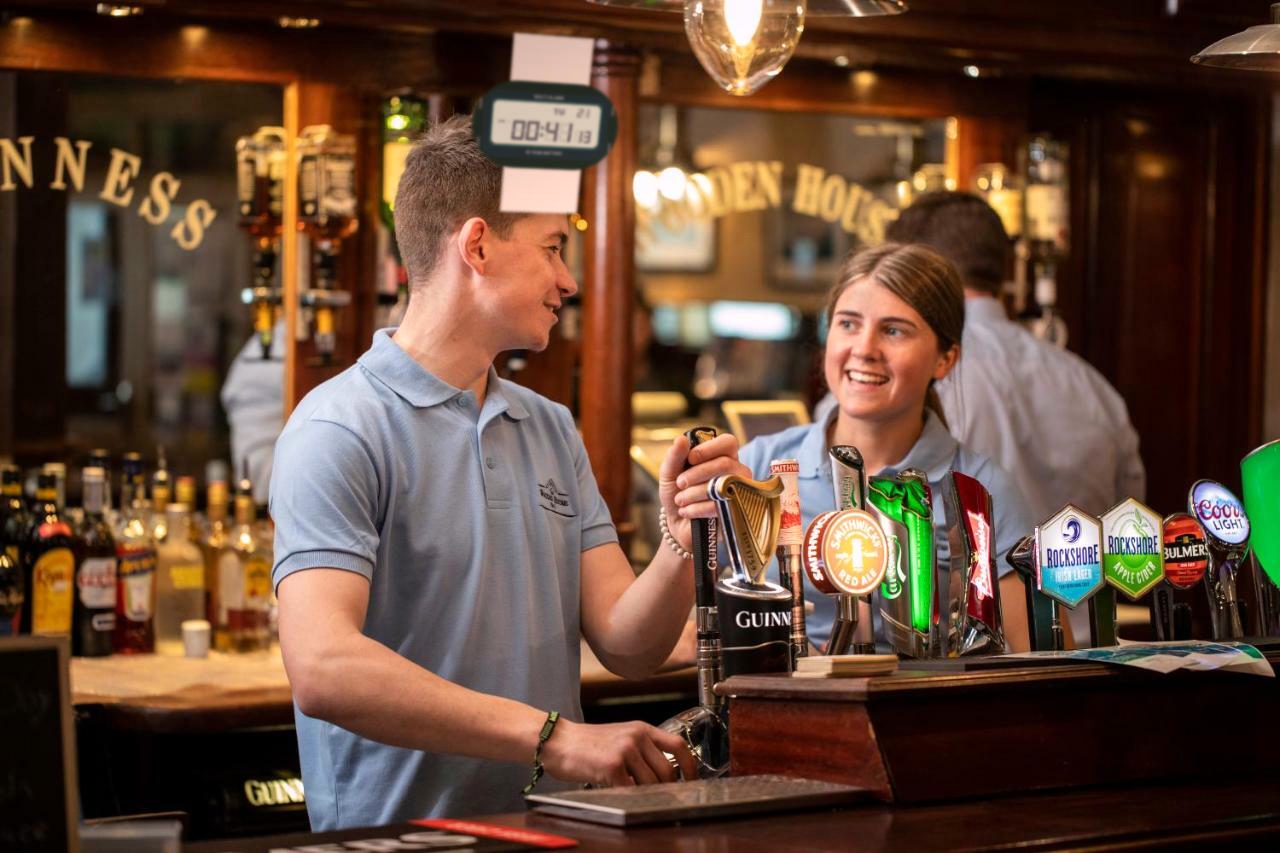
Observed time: **0:41**
